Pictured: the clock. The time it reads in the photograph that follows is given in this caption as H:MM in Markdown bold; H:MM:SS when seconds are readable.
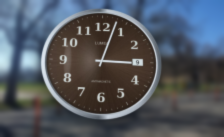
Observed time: **3:03**
